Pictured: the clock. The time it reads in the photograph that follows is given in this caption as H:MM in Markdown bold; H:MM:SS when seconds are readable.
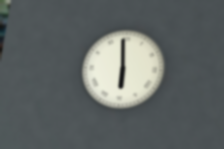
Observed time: **5:59**
